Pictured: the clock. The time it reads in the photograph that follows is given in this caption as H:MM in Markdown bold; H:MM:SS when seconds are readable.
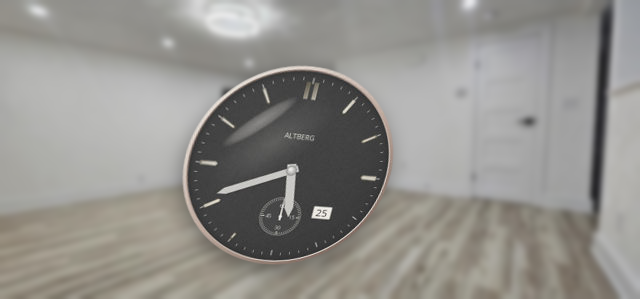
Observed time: **5:41**
